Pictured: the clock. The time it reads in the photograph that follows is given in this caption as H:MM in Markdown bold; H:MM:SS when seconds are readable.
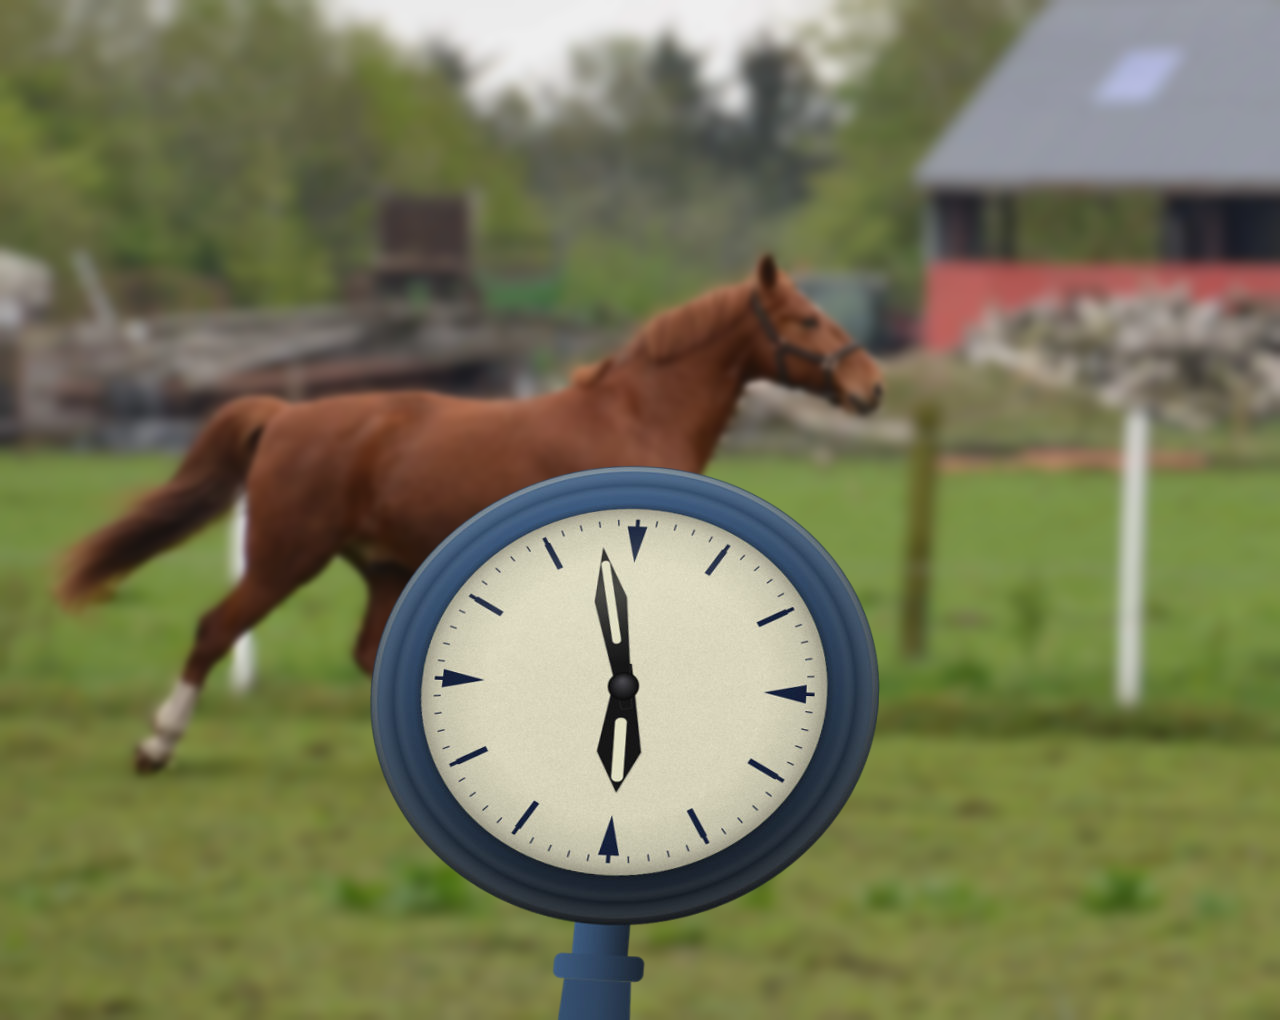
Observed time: **5:58**
